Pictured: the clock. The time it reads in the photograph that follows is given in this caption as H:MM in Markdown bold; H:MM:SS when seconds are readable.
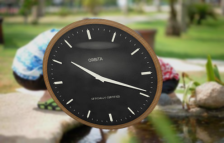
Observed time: **10:19**
